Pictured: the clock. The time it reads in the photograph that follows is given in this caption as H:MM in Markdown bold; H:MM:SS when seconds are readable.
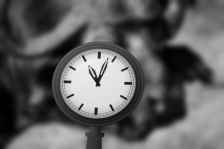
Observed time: **11:03**
